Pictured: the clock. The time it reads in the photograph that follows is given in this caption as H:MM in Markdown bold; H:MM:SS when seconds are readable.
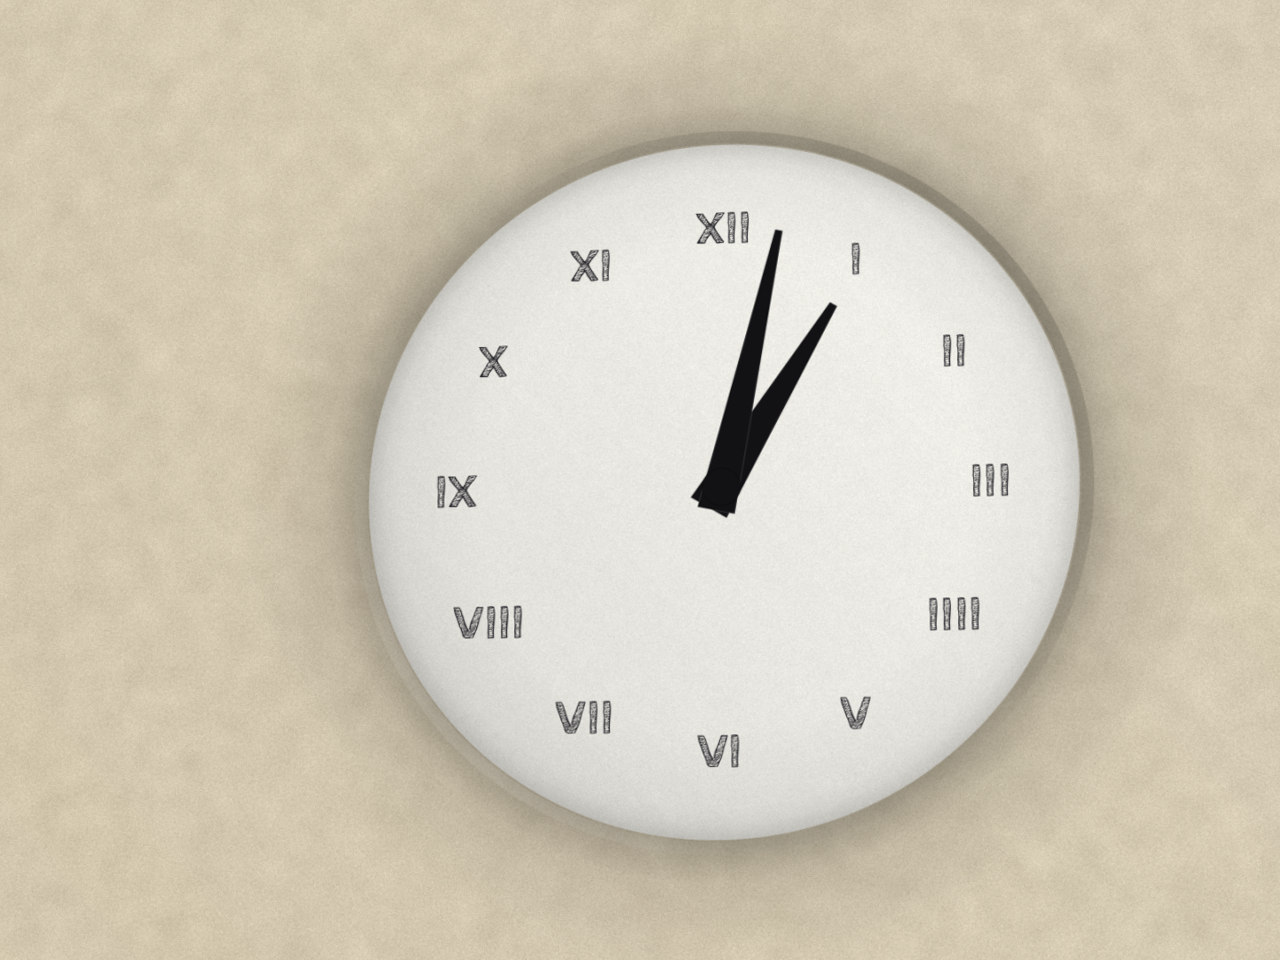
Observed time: **1:02**
